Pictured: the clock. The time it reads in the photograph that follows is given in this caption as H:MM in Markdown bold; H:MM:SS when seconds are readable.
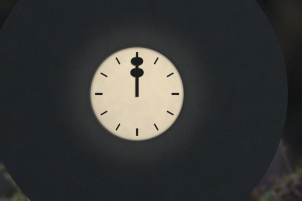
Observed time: **12:00**
